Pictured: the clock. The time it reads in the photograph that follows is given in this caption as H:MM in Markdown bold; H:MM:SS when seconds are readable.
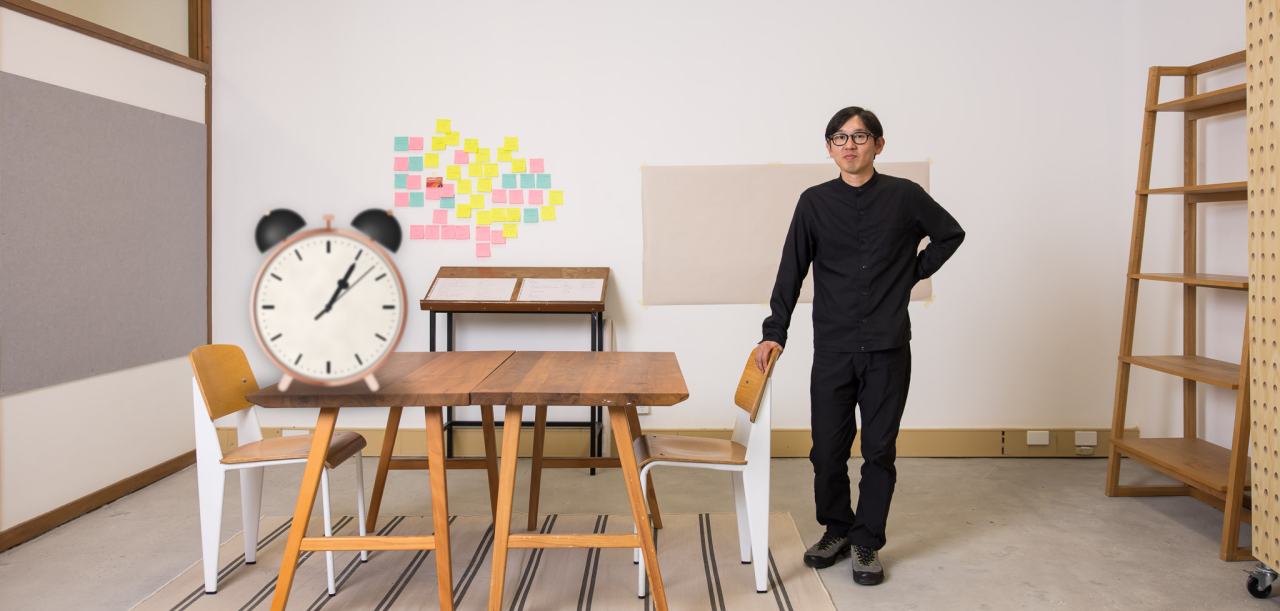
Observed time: **1:05:08**
